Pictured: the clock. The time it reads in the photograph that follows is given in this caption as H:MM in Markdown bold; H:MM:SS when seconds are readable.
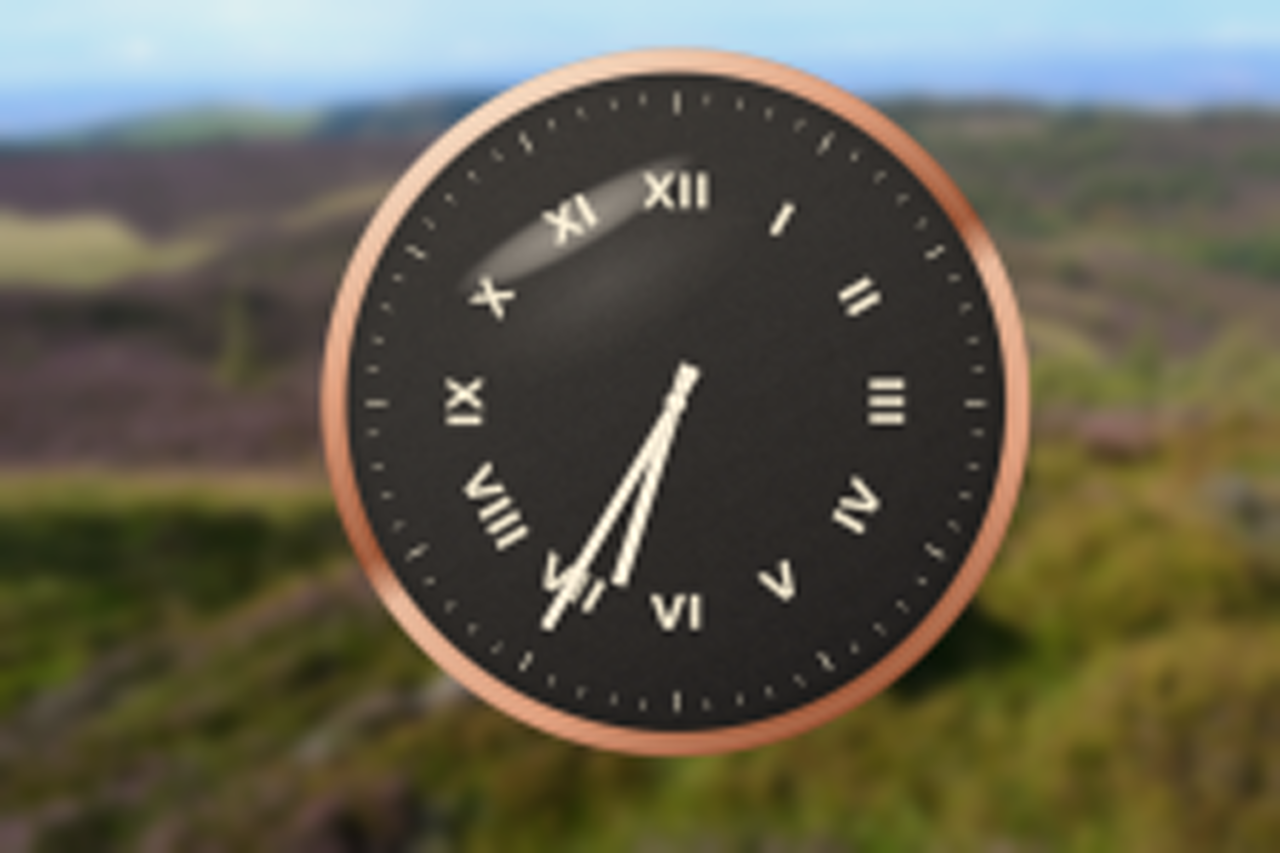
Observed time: **6:35**
